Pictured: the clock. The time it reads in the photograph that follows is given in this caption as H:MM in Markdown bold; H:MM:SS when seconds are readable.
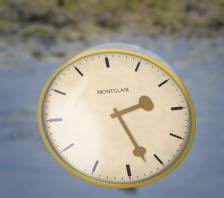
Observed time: **2:27**
